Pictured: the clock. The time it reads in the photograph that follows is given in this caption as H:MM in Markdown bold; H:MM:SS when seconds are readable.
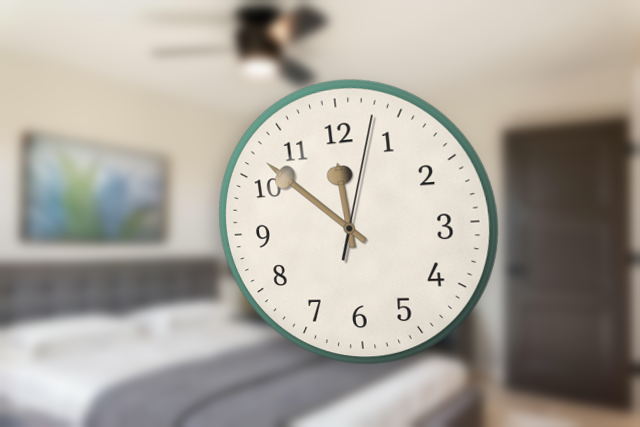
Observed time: **11:52:03**
